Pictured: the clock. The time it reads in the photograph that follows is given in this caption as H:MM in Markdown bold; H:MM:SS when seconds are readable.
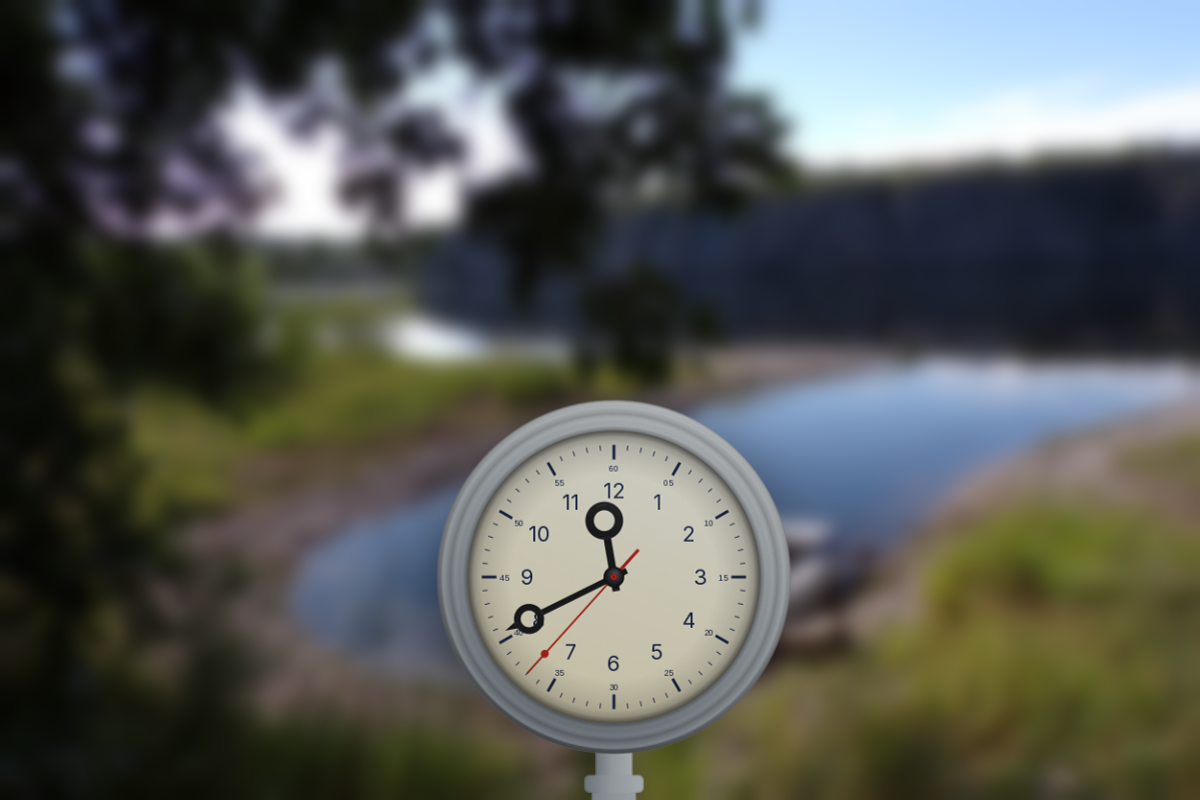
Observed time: **11:40:37**
